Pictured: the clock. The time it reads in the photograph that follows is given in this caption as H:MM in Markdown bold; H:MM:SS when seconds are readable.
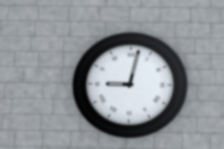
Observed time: **9:02**
